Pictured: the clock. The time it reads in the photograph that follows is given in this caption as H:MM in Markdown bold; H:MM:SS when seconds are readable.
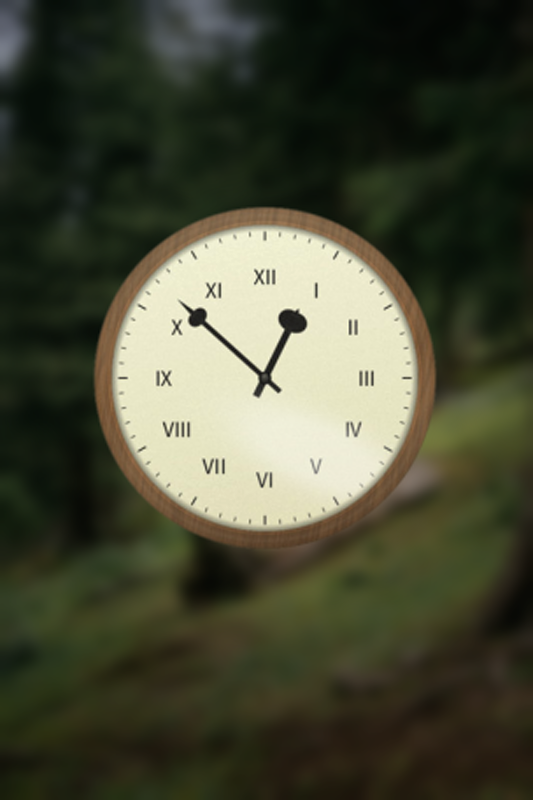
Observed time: **12:52**
